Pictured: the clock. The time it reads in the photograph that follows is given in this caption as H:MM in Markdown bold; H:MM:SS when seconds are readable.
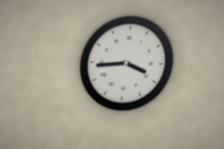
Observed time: **3:44**
